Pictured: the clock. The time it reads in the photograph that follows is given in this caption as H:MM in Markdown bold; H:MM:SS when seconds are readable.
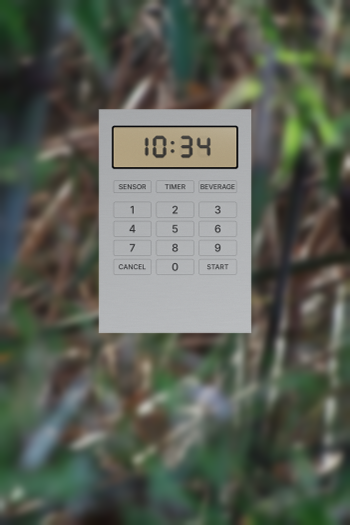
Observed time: **10:34**
